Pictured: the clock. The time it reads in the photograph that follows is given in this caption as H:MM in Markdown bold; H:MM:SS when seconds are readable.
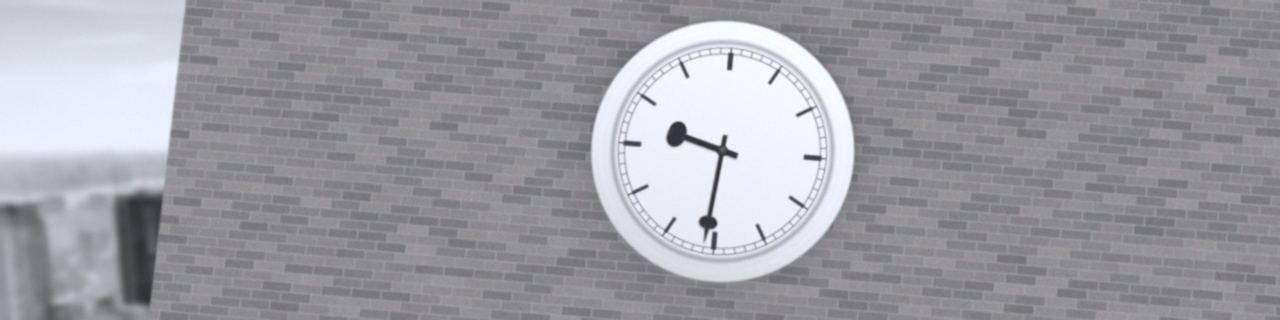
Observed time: **9:31**
